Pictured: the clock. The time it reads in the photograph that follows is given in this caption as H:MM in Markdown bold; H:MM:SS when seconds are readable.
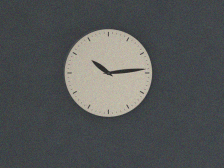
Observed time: **10:14**
